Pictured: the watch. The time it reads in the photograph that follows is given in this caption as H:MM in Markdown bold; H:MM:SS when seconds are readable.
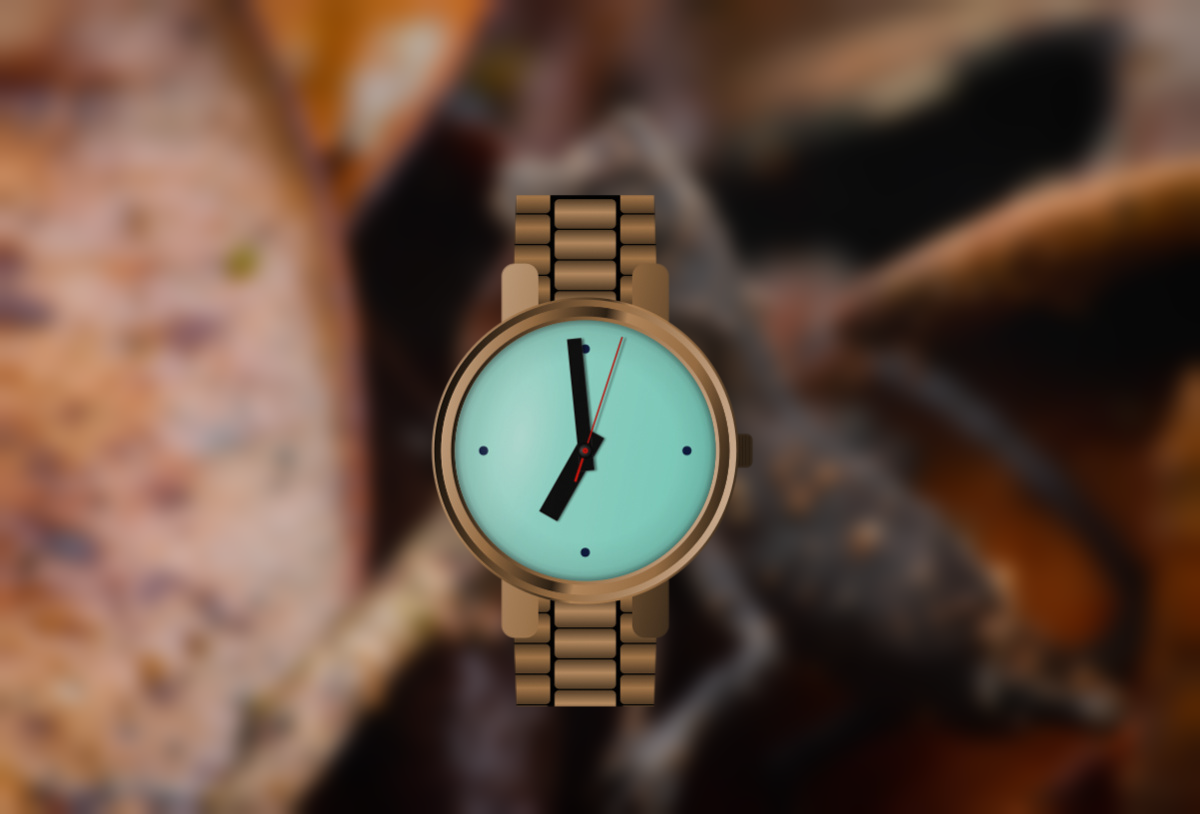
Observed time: **6:59:03**
